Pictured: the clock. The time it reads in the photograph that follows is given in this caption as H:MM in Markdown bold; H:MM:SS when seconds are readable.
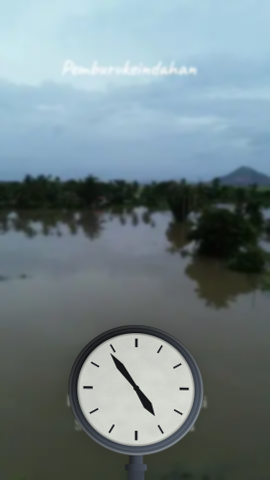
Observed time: **4:54**
